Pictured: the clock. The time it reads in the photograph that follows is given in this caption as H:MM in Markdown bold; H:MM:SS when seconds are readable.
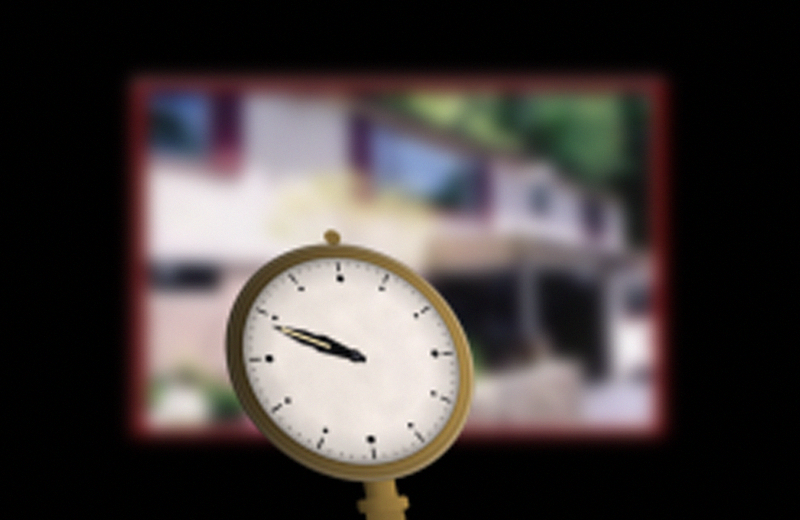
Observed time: **9:49**
